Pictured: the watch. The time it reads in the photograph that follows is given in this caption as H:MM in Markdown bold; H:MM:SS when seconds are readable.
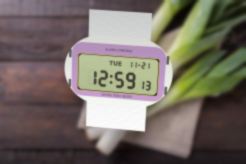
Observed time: **12:59:13**
